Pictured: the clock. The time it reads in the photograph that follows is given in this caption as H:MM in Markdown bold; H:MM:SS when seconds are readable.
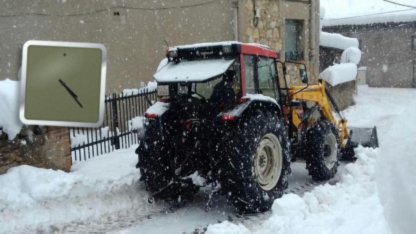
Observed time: **4:23**
